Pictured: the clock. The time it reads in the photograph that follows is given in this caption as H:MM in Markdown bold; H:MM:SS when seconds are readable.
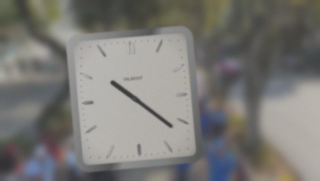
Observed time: **10:22**
